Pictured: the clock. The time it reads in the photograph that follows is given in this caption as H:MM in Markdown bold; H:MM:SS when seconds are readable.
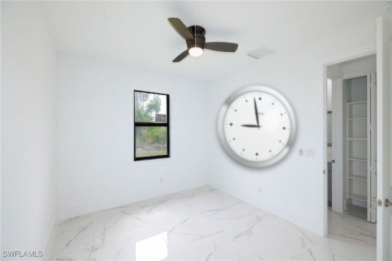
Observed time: **8:58**
